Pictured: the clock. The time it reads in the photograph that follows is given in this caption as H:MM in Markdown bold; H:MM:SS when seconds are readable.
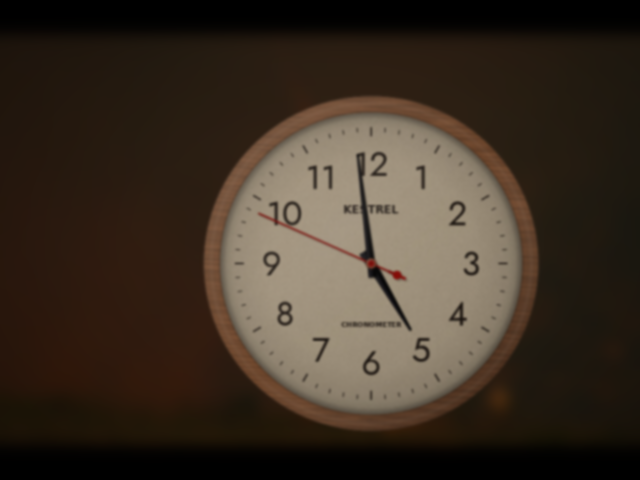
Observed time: **4:58:49**
